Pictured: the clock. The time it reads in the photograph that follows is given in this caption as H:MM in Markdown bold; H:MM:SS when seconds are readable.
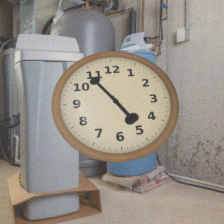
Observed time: **4:54**
